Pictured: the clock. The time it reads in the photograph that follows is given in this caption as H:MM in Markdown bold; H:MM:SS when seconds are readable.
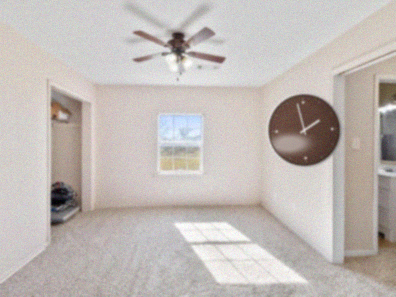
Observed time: **1:58**
